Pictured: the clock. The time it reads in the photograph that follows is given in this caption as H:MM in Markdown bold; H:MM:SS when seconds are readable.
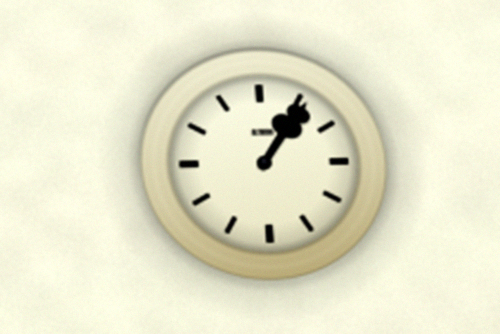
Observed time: **1:06**
